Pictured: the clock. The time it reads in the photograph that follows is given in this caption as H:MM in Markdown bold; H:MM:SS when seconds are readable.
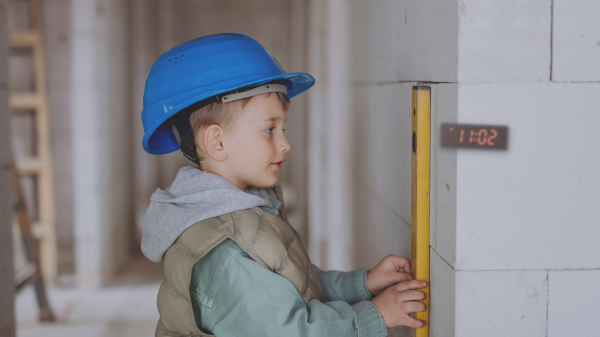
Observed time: **11:02**
